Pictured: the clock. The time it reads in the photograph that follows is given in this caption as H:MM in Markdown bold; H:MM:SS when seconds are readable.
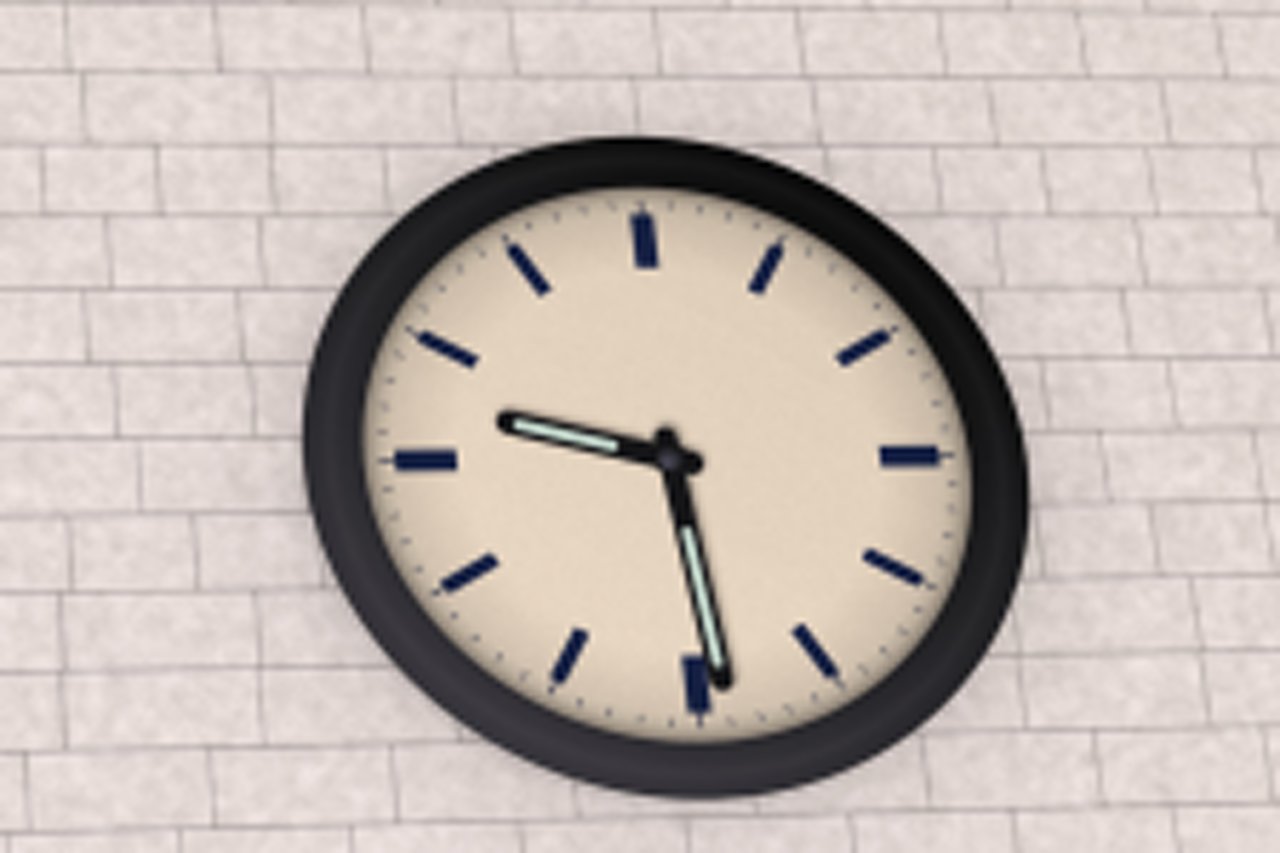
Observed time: **9:29**
